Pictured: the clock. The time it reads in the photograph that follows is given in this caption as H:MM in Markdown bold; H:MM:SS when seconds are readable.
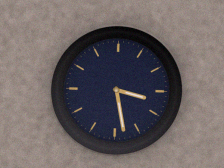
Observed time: **3:28**
